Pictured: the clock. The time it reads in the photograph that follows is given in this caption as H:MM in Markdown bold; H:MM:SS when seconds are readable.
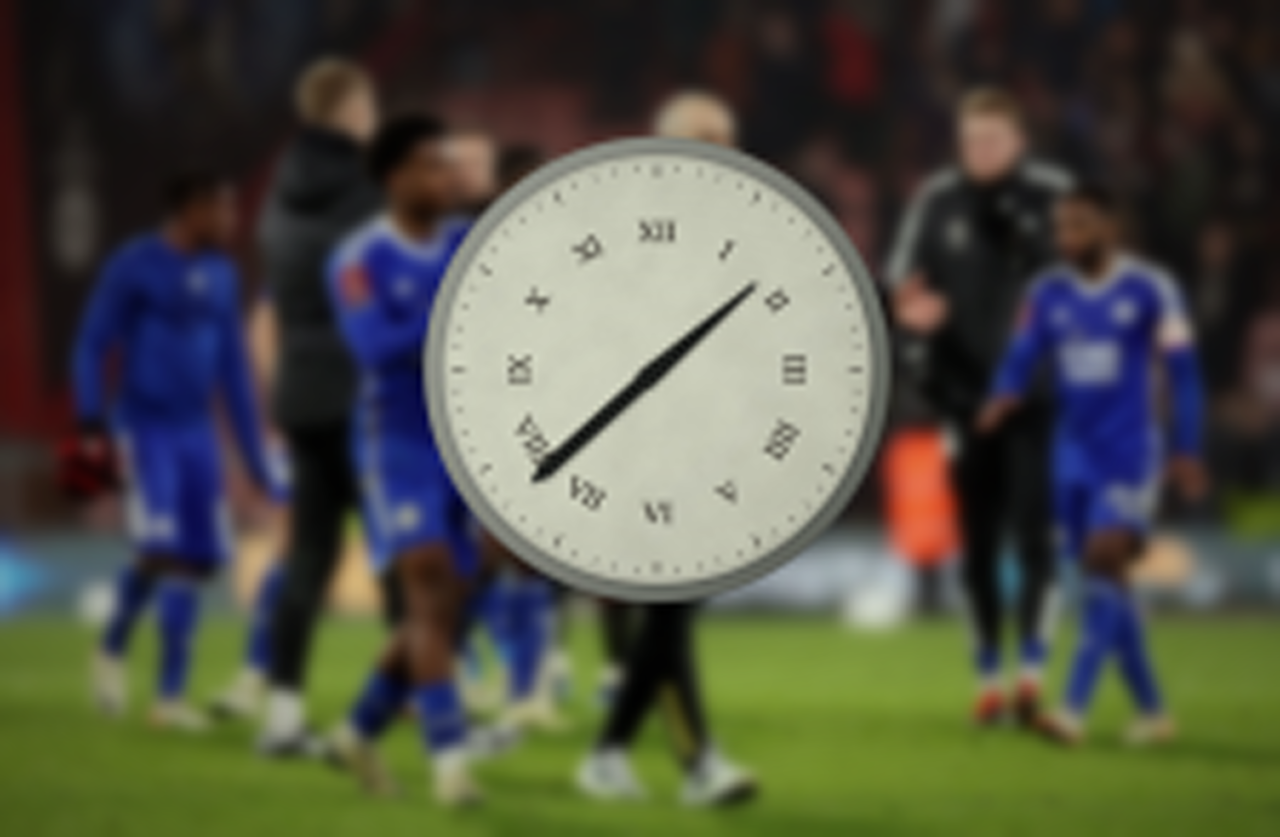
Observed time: **1:38**
